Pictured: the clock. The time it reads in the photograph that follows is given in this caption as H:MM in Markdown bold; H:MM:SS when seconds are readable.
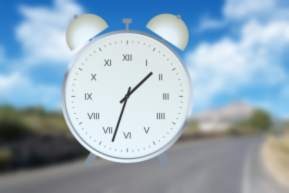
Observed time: **1:33**
